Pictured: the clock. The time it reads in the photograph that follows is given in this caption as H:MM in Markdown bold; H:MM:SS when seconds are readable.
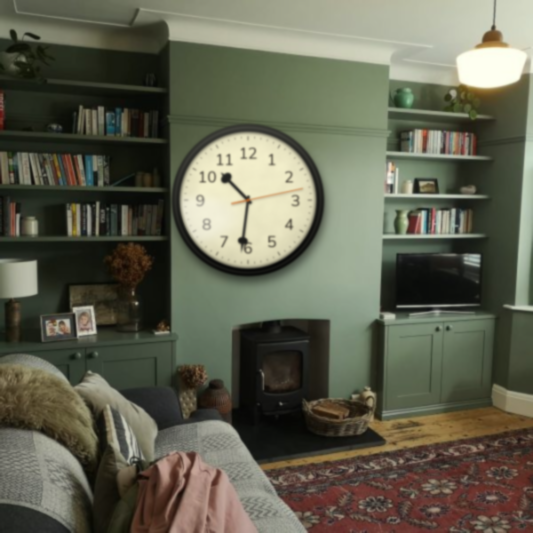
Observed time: **10:31:13**
